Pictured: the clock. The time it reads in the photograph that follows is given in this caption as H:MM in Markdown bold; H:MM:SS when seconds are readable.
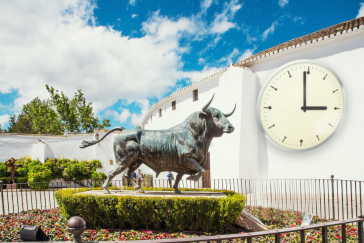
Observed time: **2:59**
